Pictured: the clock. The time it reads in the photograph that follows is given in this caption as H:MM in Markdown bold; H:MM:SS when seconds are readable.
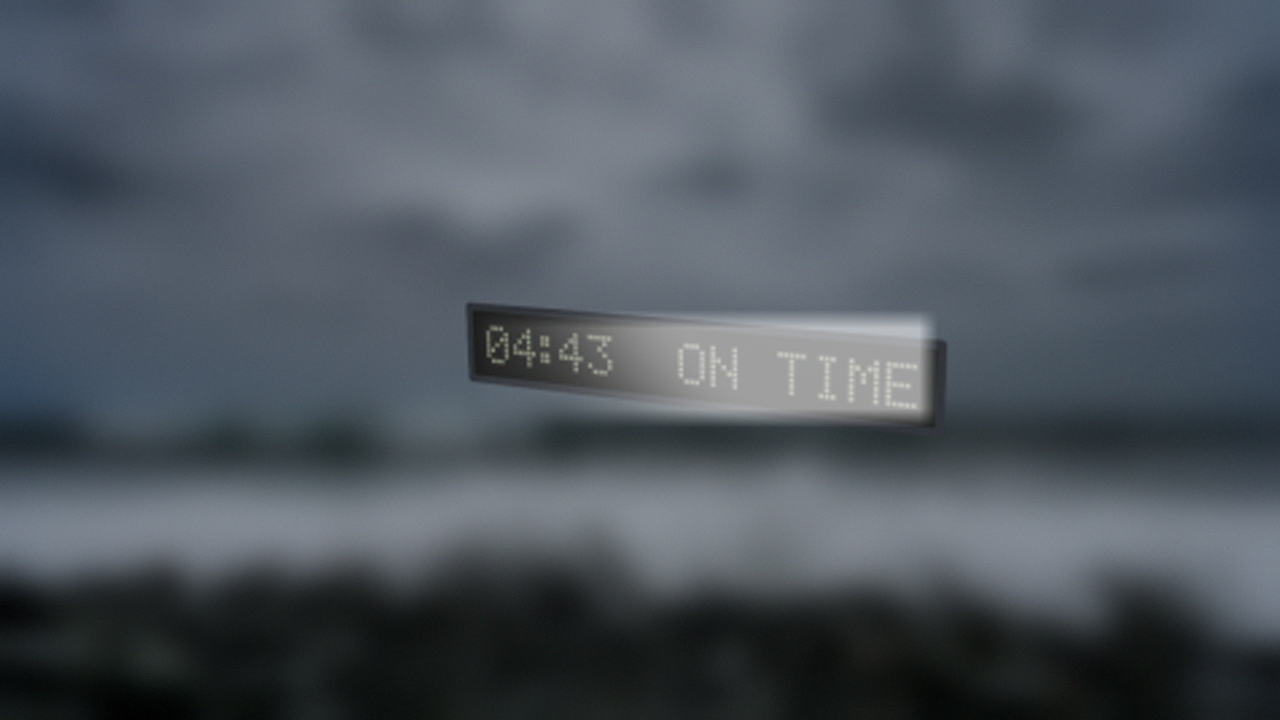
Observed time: **4:43**
